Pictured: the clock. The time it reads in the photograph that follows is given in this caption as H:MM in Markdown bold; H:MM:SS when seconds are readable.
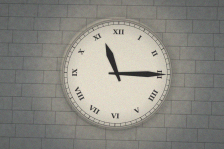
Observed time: **11:15**
